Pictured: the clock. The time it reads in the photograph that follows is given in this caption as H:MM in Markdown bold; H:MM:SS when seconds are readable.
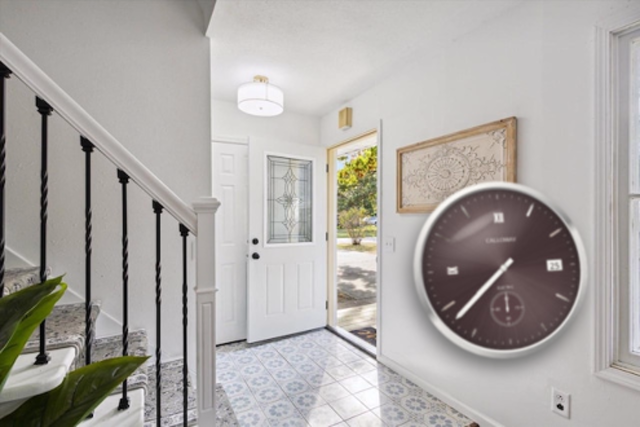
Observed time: **7:38**
